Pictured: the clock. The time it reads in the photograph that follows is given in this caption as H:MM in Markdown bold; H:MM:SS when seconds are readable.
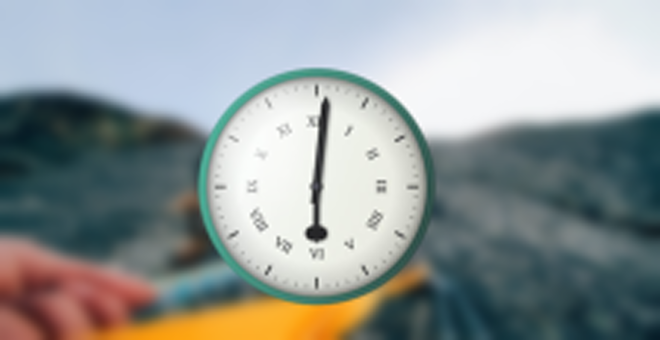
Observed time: **6:01**
